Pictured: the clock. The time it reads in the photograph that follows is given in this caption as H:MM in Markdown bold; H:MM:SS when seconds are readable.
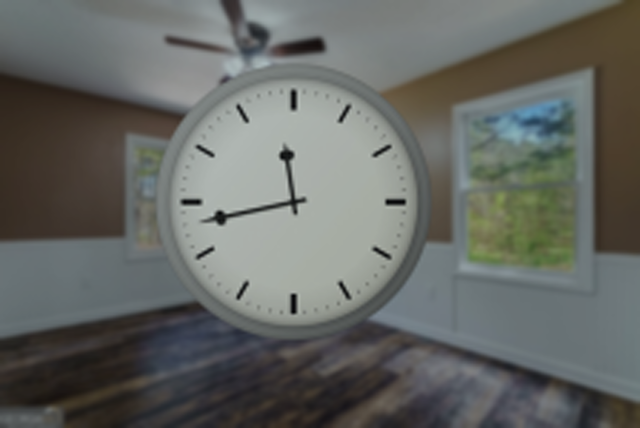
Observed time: **11:43**
